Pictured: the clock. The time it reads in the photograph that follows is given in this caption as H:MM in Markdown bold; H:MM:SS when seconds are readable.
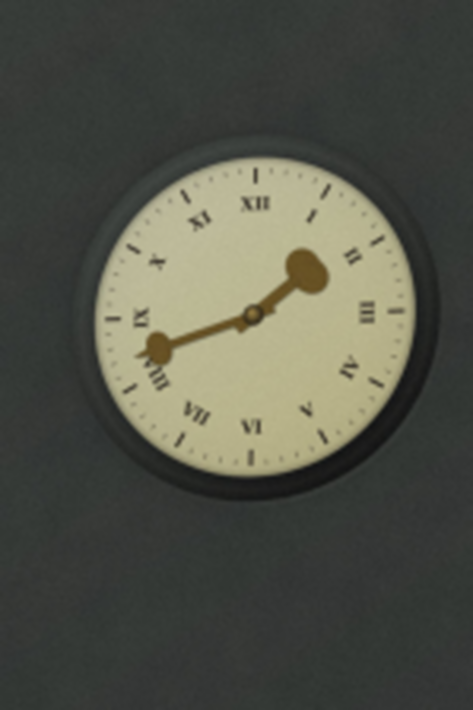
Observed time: **1:42**
